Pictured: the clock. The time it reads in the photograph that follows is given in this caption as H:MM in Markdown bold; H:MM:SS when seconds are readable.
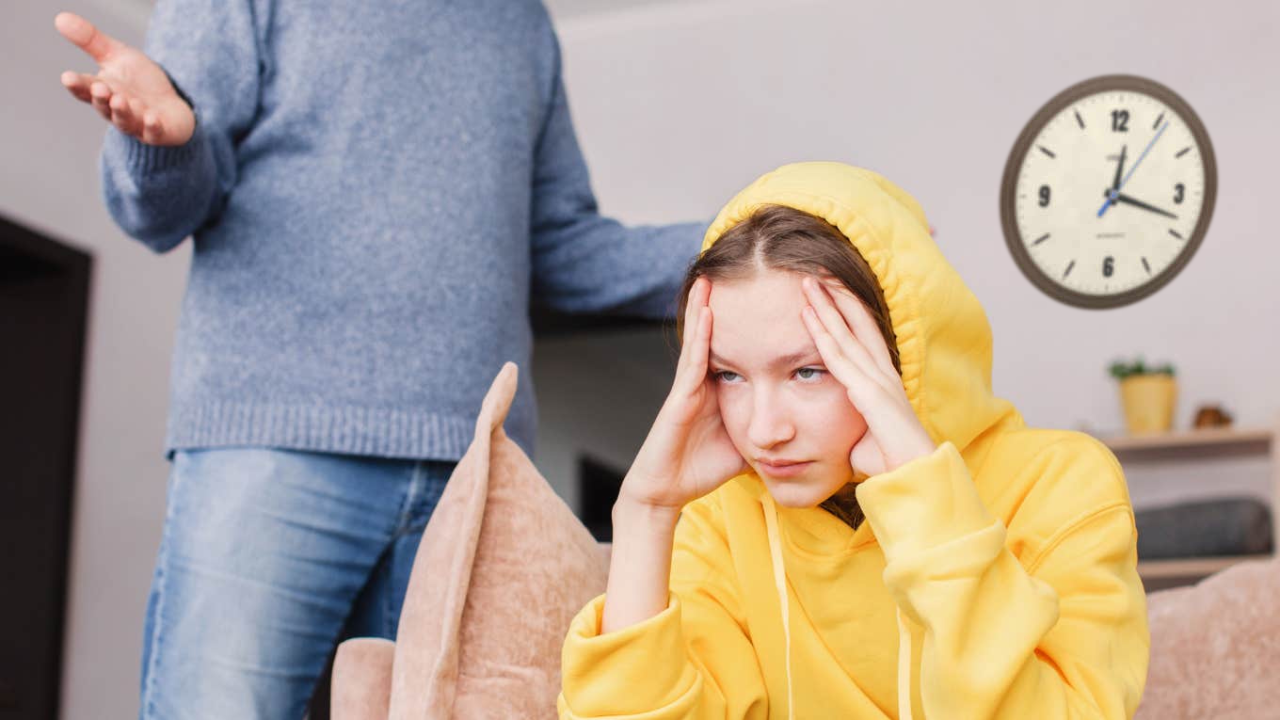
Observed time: **12:18:06**
